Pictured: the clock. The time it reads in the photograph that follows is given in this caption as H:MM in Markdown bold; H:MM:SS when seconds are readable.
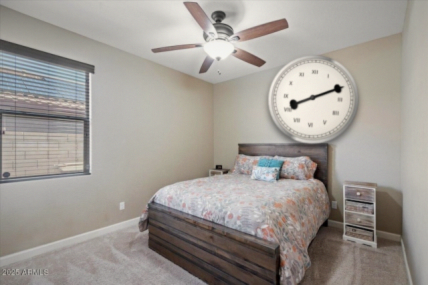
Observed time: **8:11**
